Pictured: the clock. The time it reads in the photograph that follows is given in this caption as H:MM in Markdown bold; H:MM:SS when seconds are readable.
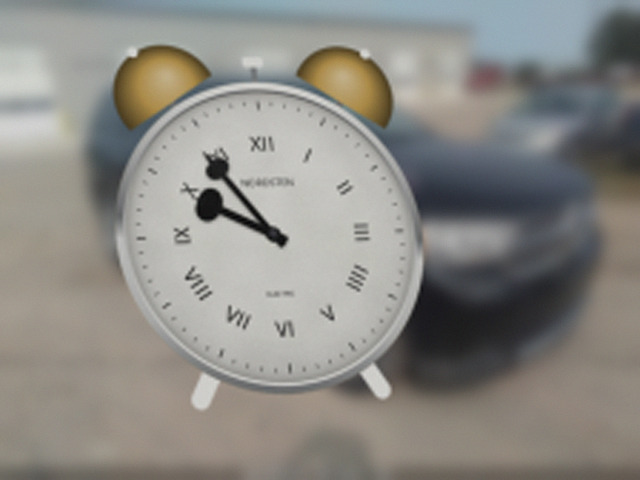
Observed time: **9:54**
